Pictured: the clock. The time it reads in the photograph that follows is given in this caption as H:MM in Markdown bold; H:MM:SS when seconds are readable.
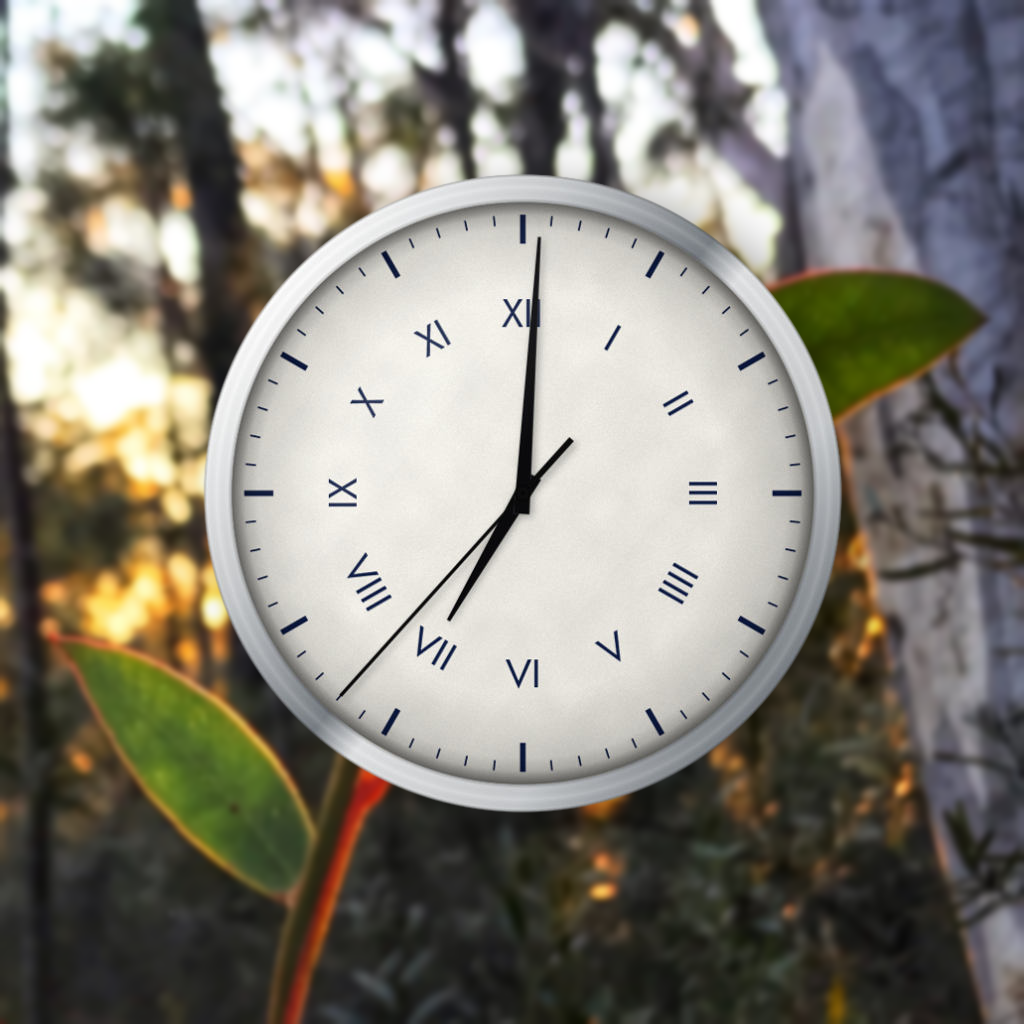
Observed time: **7:00:37**
